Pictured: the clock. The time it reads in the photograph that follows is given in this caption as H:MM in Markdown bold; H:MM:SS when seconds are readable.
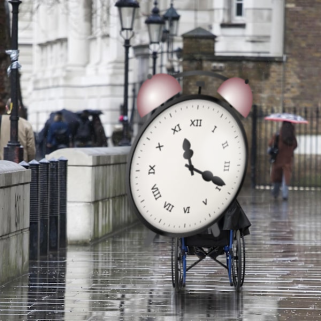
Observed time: **11:19**
